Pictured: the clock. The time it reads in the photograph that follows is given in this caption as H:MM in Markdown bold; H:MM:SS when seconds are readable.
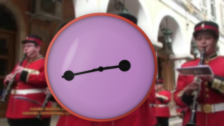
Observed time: **2:43**
